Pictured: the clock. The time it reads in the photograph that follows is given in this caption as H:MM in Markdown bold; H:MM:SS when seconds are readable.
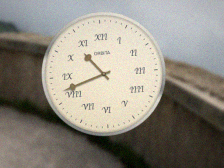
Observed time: **10:42**
